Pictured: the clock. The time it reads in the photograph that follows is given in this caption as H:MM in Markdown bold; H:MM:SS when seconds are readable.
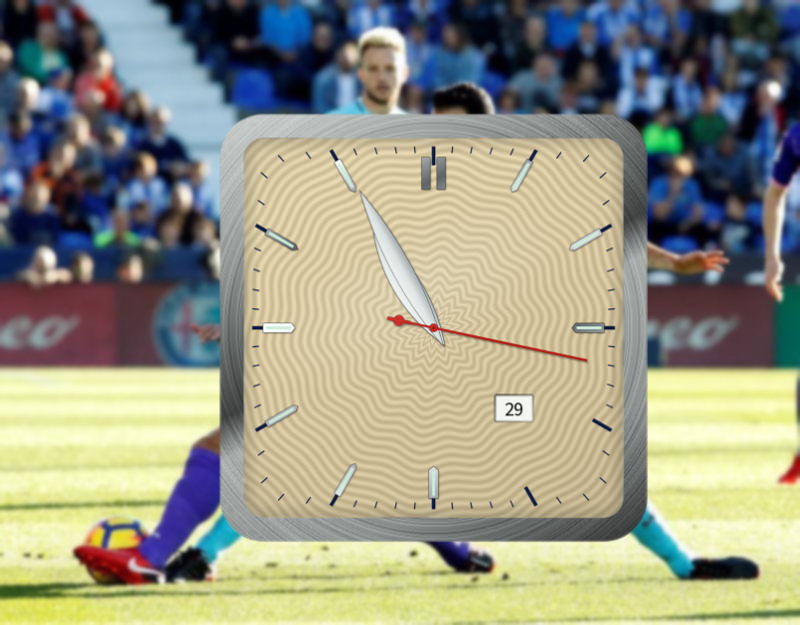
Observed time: **10:55:17**
